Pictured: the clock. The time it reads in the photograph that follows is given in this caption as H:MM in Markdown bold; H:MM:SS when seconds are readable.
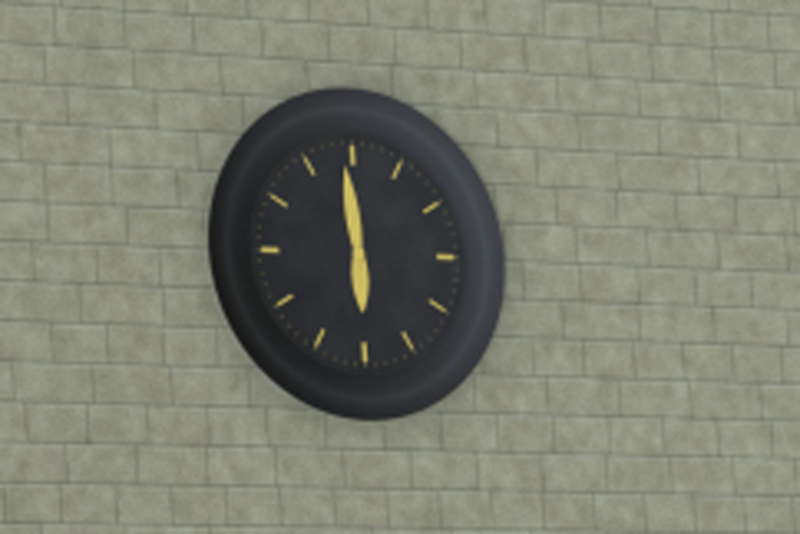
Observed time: **5:59**
